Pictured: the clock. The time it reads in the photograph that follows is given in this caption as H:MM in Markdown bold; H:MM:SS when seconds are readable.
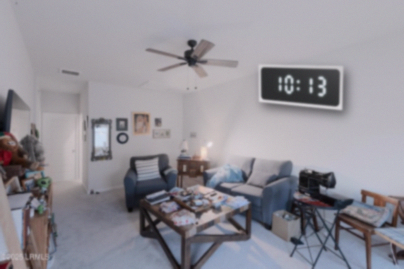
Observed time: **10:13**
